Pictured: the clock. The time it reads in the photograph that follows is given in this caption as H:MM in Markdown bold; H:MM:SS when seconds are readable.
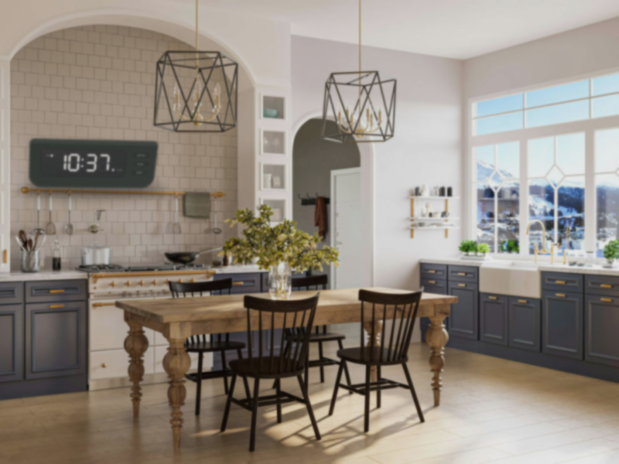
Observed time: **10:37**
